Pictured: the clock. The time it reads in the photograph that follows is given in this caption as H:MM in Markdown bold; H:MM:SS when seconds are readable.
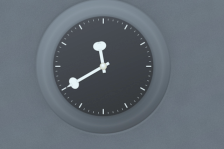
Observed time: **11:40**
